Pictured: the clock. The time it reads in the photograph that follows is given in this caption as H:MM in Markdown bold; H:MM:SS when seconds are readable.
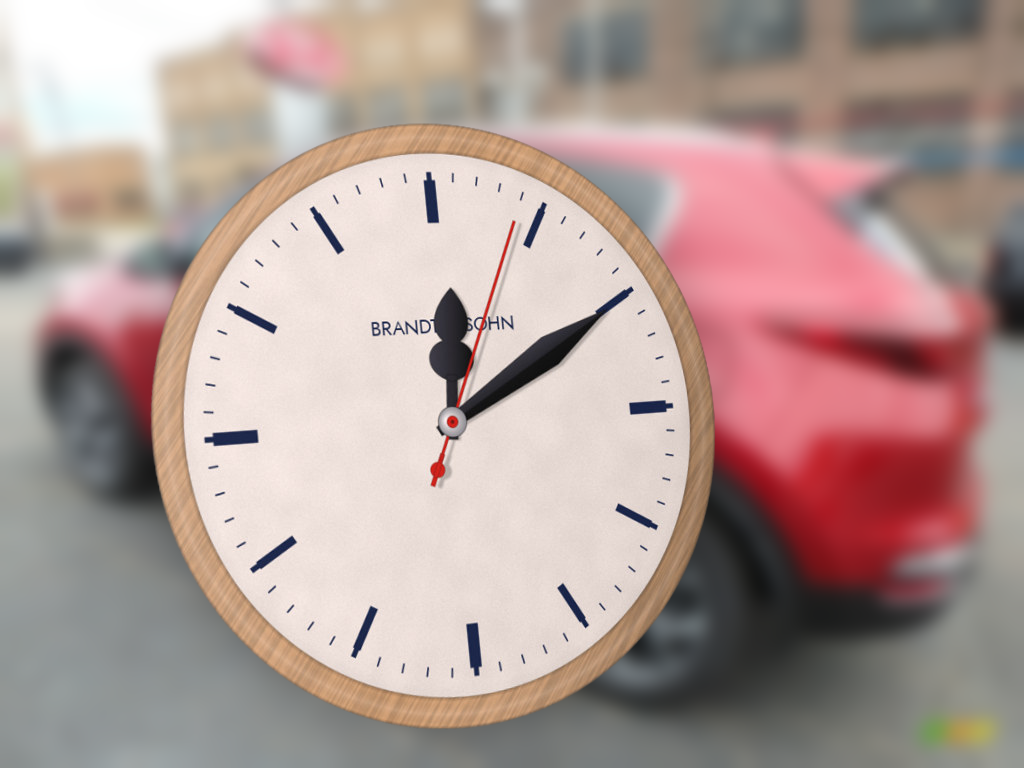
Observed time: **12:10:04**
